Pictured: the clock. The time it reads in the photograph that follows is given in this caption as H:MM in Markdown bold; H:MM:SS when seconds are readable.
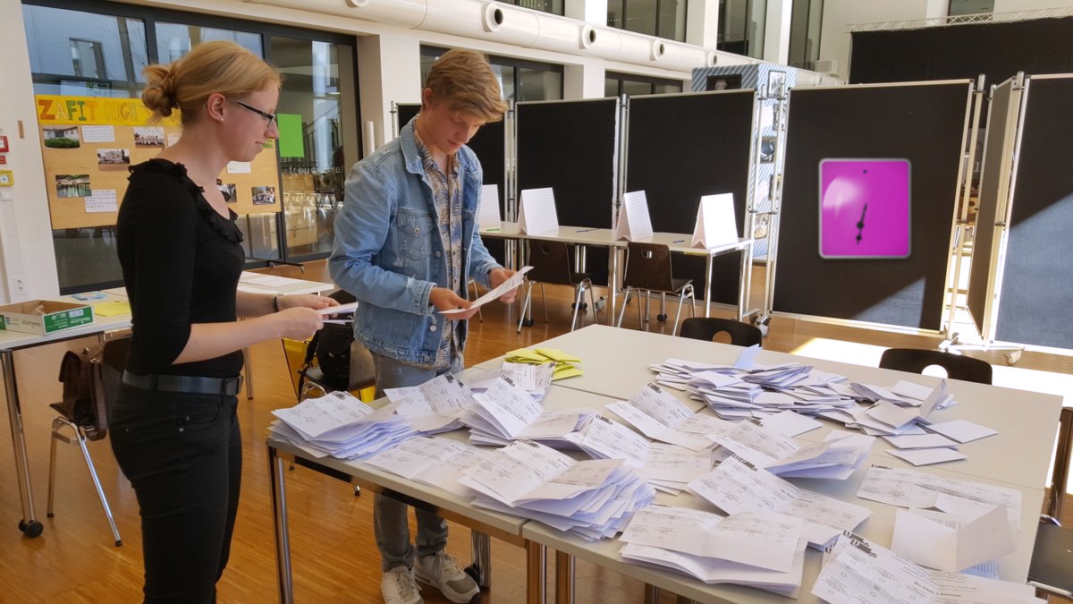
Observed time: **6:32**
